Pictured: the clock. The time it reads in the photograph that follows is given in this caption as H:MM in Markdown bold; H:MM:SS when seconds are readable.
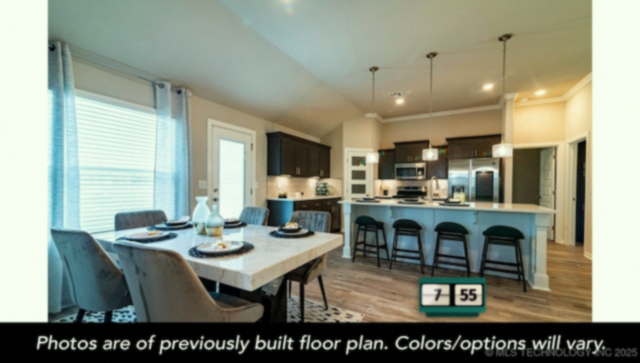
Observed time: **7:55**
